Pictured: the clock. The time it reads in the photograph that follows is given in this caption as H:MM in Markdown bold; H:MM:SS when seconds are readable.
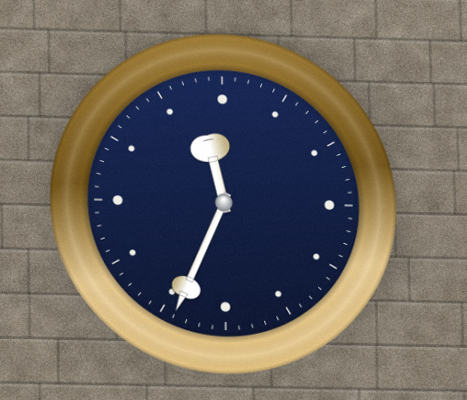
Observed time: **11:34**
